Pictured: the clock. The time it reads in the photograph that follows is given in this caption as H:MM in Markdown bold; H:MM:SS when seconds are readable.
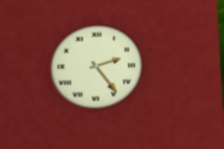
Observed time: **2:24**
